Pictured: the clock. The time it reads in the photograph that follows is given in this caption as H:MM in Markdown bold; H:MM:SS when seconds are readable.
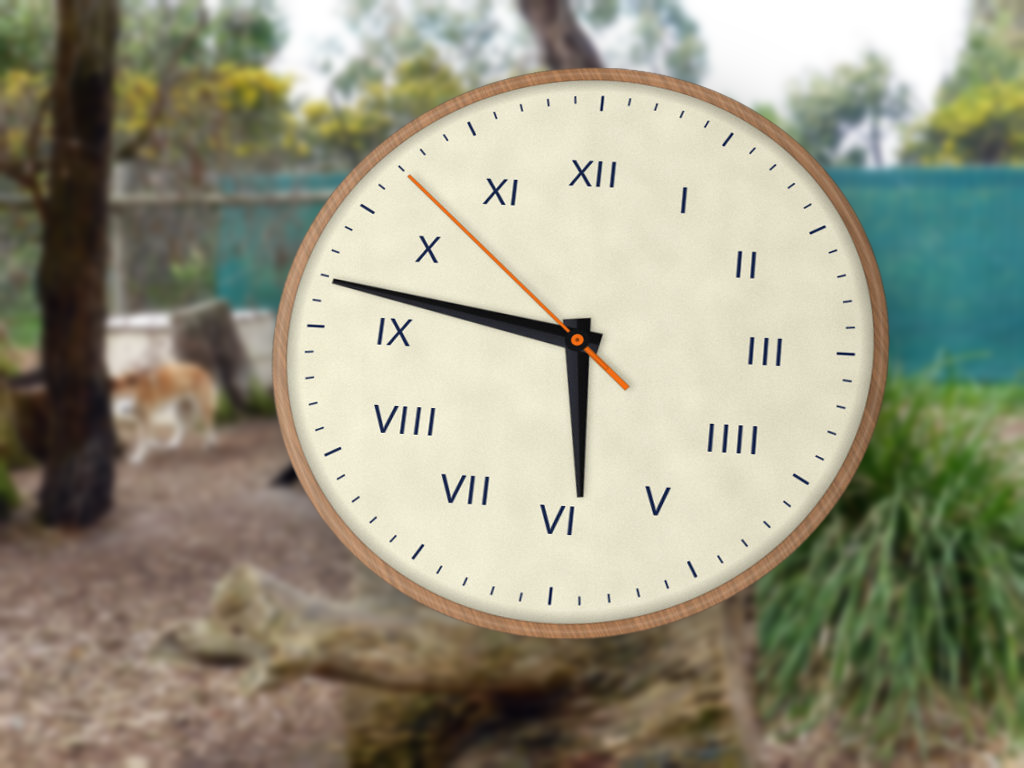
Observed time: **5:46:52**
